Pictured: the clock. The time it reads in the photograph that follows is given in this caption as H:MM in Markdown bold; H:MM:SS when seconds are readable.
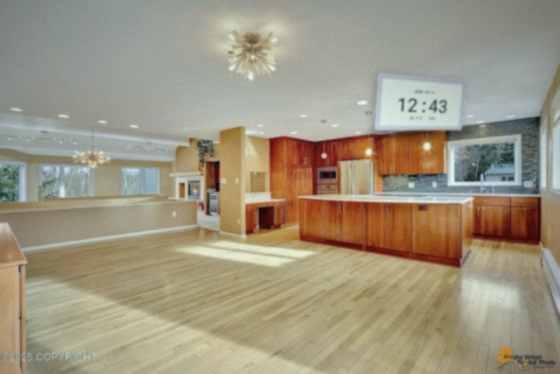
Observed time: **12:43**
